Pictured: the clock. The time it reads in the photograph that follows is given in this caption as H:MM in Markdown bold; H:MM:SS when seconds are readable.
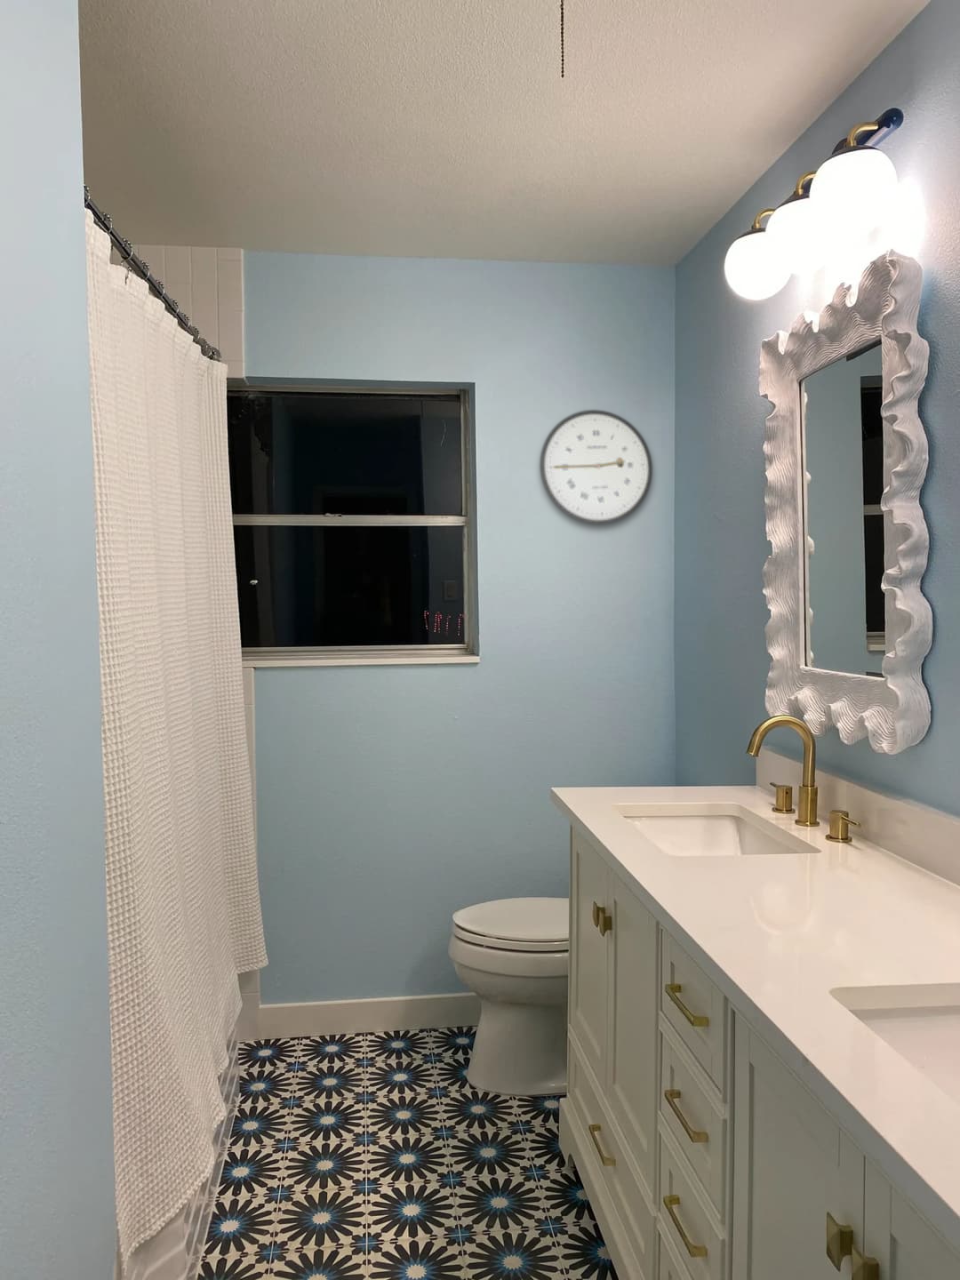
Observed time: **2:45**
